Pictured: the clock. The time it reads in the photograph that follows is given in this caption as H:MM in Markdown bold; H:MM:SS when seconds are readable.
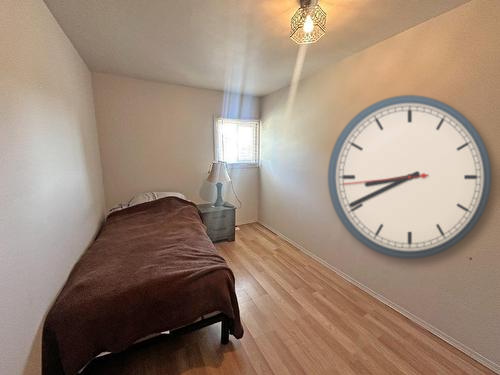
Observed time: **8:40:44**
